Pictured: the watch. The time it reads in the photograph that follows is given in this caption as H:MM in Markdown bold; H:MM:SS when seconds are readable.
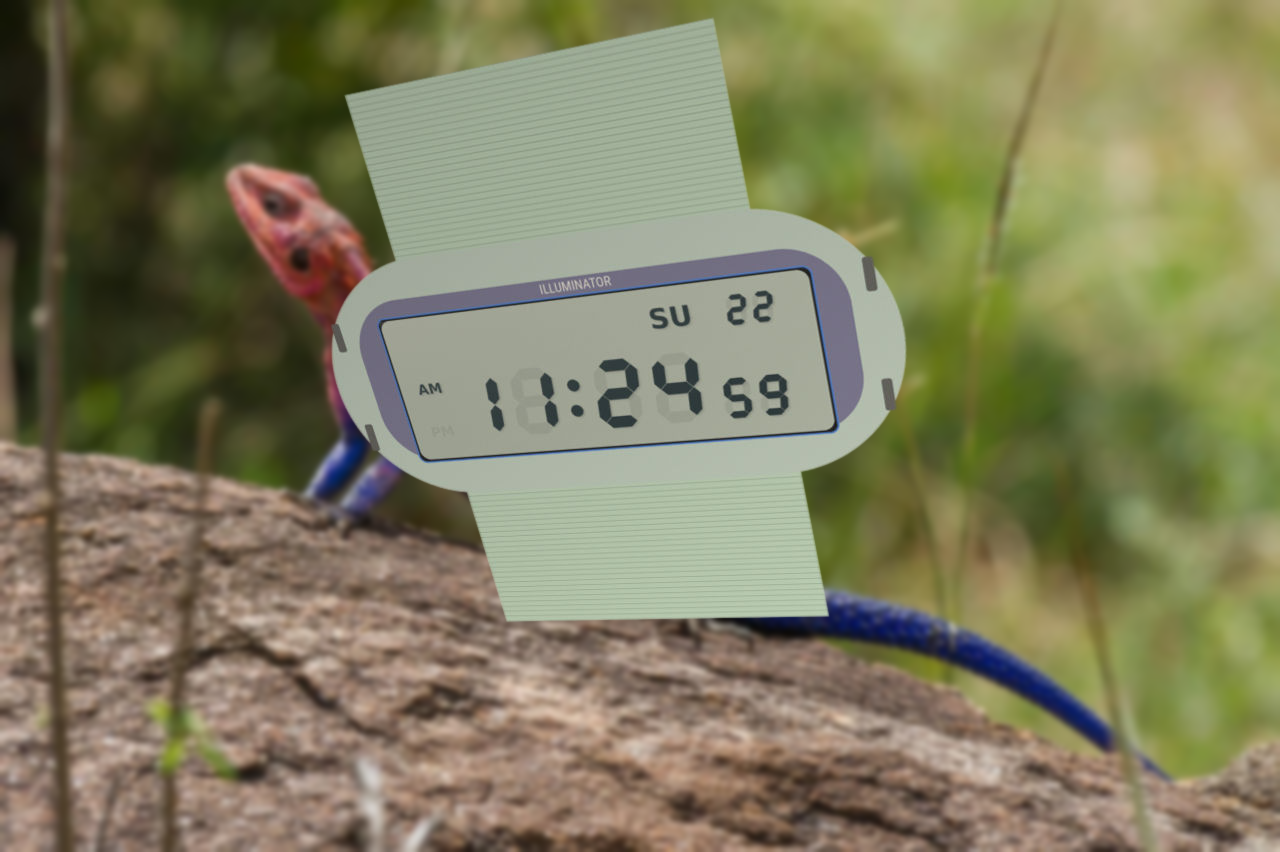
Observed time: **11:24:59**
